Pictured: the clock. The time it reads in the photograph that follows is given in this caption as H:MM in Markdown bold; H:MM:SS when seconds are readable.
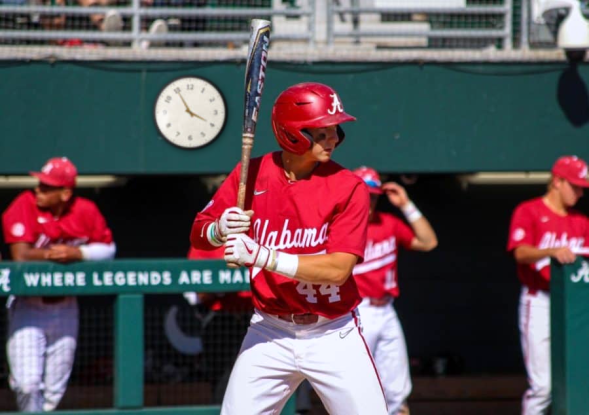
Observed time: **3:55**
